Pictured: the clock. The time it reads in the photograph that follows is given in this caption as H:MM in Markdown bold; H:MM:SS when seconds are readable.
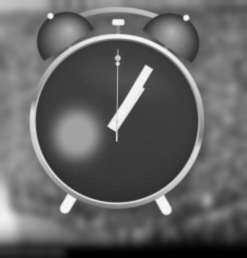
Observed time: **1:05:00**
